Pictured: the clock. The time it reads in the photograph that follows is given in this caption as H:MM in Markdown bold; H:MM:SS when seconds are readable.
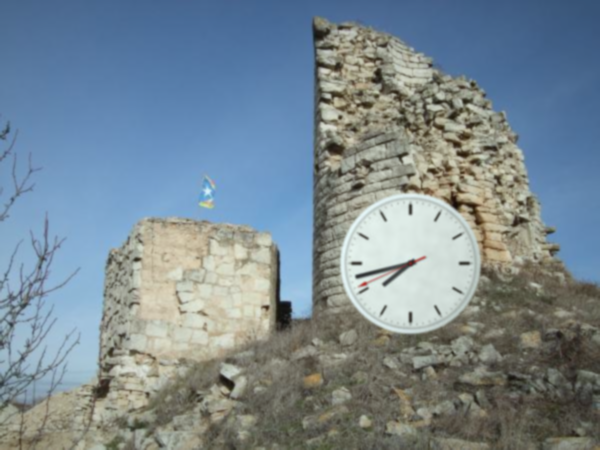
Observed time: **7:42:41**
